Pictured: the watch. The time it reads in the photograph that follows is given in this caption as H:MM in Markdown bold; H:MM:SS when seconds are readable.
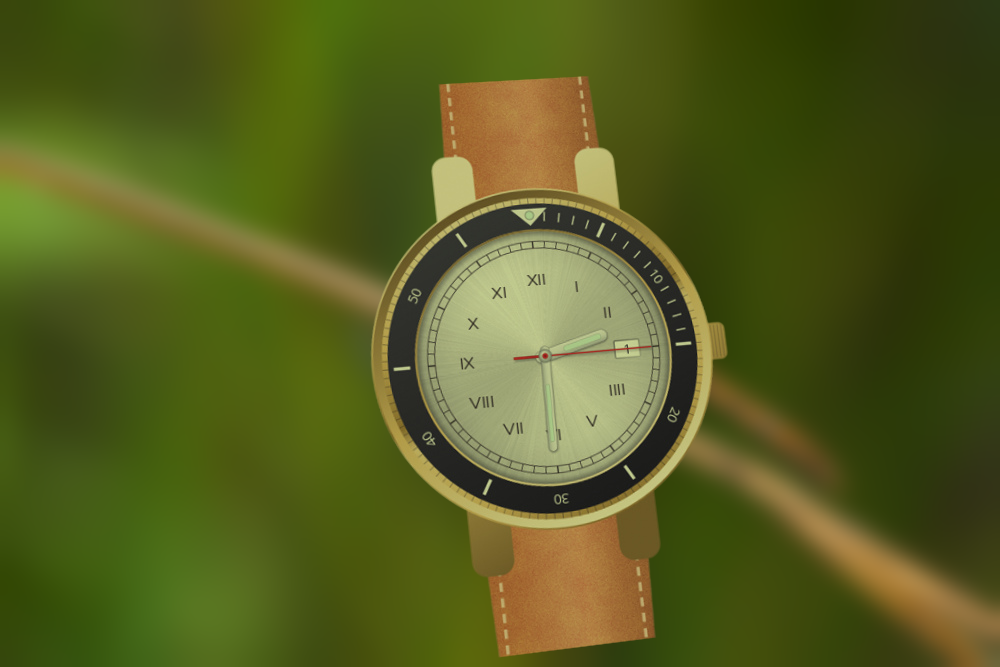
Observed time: **2:30:15**
